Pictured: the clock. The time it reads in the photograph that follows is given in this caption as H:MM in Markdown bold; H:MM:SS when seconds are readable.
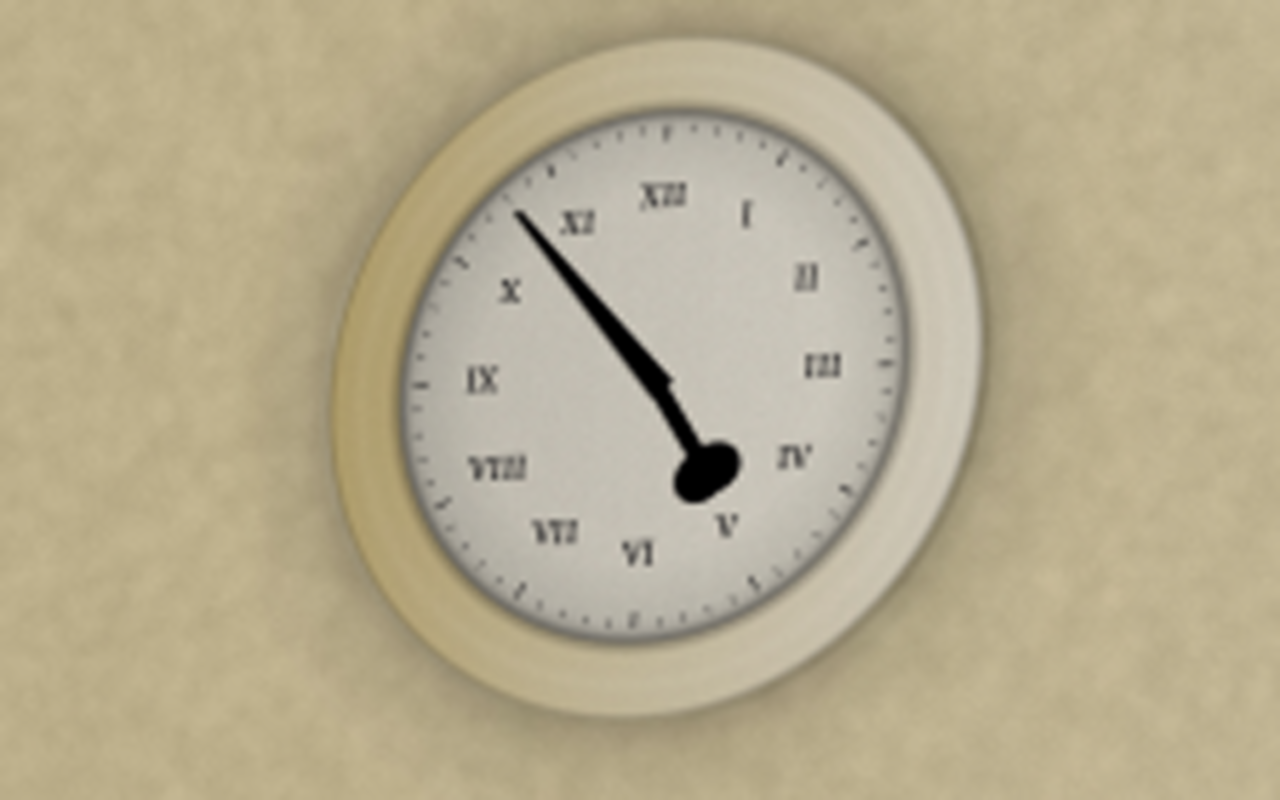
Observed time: **4:53**
